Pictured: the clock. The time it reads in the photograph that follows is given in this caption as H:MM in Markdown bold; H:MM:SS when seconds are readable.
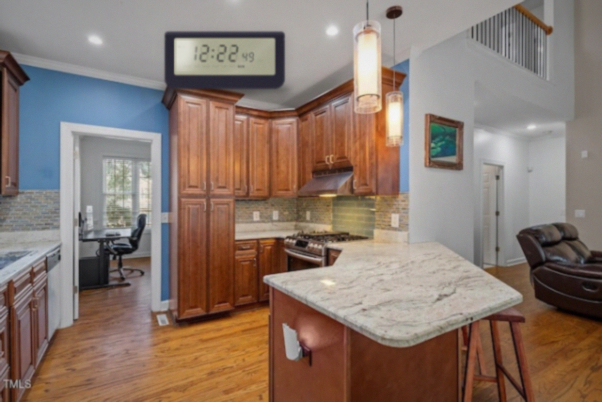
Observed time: **12:22**
